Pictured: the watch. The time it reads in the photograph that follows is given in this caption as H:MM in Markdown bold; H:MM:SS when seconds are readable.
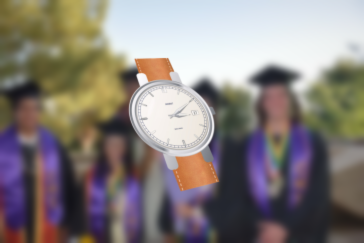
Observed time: **3:10**
